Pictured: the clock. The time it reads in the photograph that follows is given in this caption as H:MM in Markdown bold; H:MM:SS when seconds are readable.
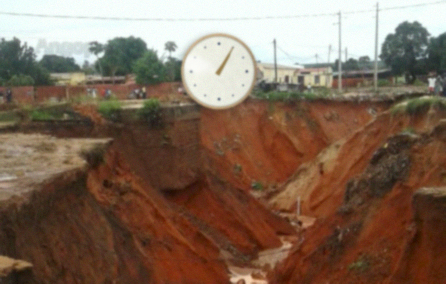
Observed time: **1:05**
